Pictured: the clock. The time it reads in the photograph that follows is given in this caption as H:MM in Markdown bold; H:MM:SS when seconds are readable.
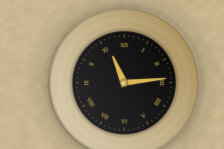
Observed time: **11:14**
